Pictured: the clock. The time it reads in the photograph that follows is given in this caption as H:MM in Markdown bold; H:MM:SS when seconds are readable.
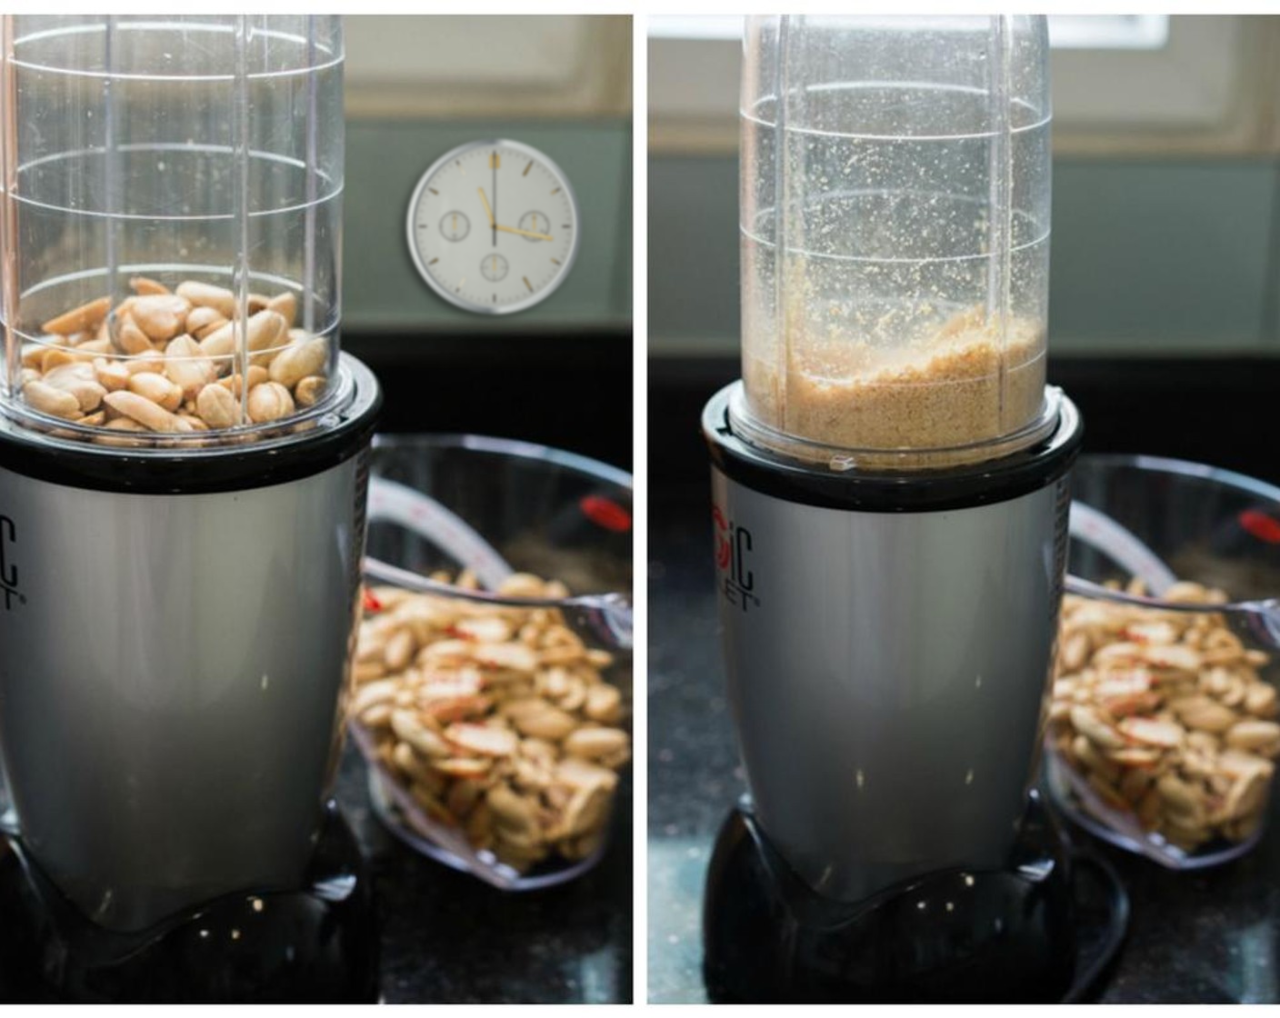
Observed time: **11:17**
